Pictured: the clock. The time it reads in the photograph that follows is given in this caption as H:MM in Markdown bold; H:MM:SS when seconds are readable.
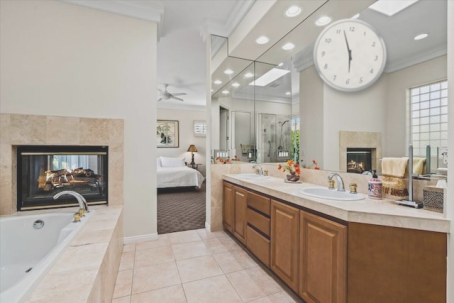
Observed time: **5:57**
